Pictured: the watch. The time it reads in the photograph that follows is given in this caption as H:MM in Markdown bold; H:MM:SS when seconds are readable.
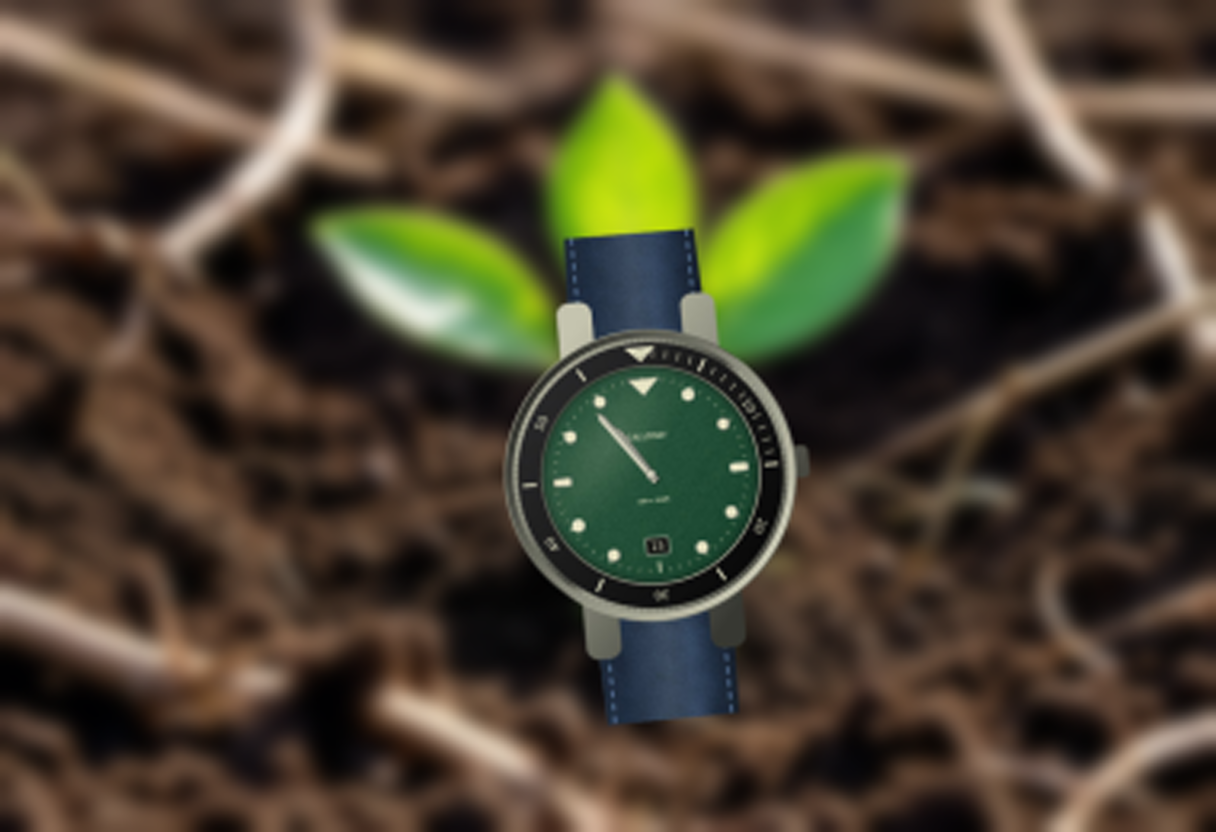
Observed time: **10:54**
